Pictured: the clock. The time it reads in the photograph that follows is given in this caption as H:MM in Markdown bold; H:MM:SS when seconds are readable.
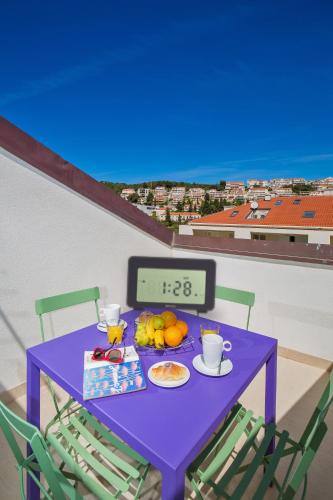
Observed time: **1:28**
